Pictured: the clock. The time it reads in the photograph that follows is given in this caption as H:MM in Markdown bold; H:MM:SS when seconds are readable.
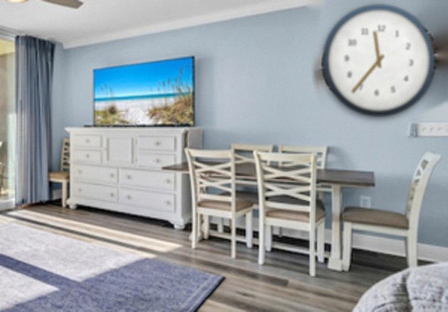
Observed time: **11:36**
